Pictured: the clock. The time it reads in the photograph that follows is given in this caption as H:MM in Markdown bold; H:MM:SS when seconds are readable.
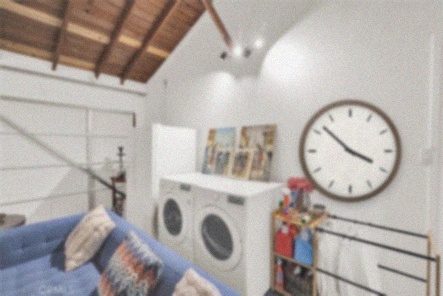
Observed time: **3:52**
